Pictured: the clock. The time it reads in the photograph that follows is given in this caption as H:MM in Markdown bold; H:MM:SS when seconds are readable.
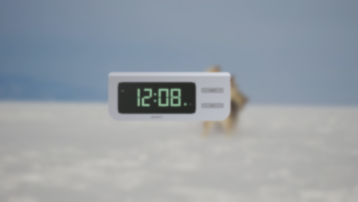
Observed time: **12:08**
